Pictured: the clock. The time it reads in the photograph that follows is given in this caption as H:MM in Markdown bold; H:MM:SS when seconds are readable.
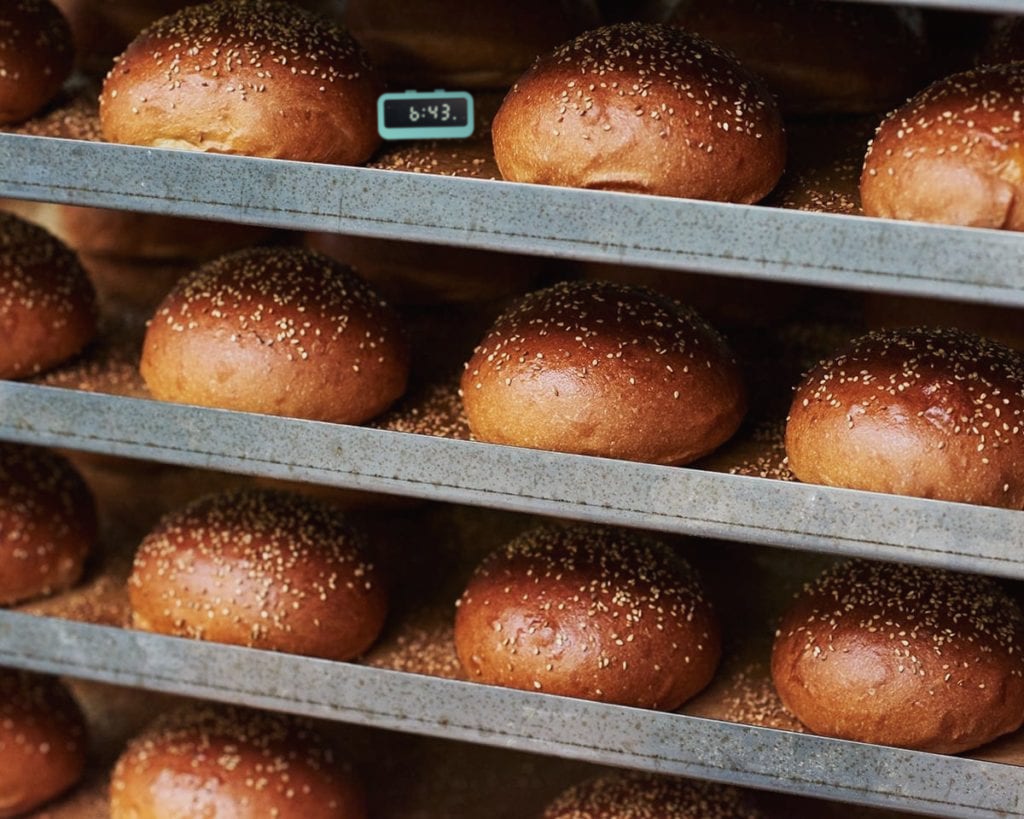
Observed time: **6:43**
